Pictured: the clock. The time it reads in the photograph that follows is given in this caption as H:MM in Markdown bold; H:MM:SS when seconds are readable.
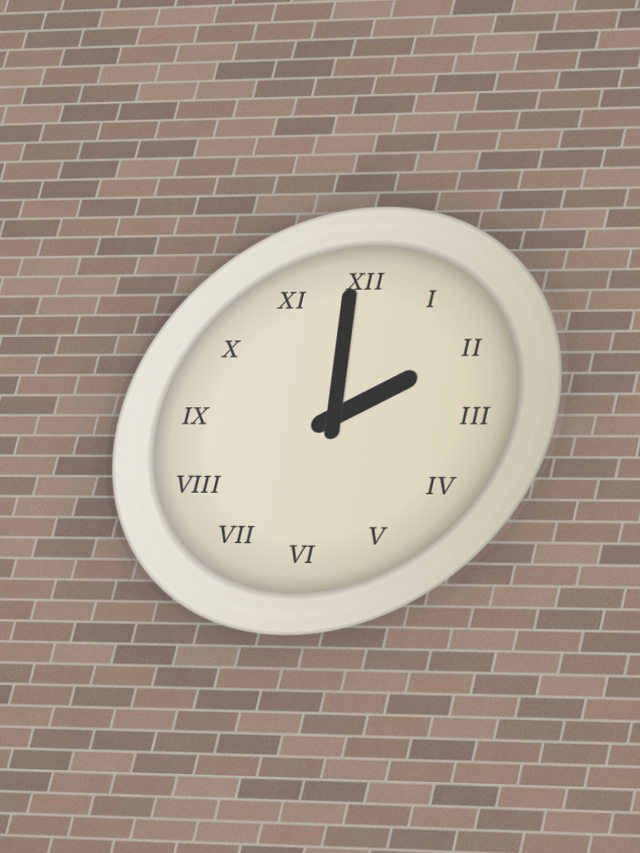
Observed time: **1:59**
